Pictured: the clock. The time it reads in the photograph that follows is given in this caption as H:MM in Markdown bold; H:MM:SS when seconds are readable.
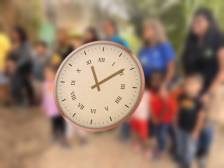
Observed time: **11:09**
